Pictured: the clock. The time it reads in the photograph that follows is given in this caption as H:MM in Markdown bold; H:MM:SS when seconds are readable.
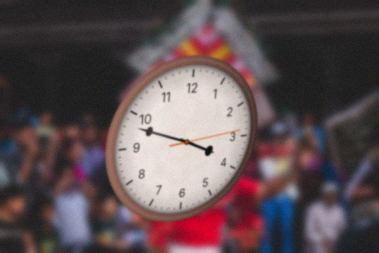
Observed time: **3:48:14**
